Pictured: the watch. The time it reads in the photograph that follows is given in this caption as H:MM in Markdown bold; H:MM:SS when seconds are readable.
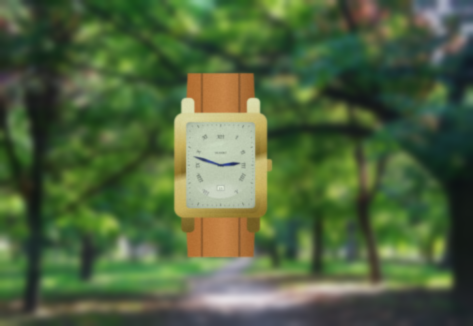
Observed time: **2:48**
